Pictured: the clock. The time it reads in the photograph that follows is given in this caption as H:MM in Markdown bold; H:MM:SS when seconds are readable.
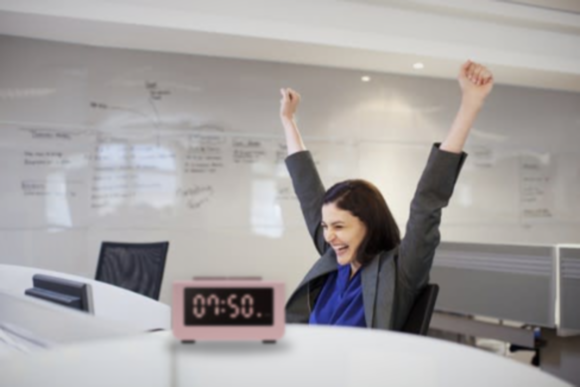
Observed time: **7:50**
